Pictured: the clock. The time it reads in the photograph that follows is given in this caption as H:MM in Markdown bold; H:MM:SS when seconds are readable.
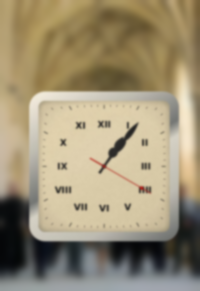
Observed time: **1:06:20**
